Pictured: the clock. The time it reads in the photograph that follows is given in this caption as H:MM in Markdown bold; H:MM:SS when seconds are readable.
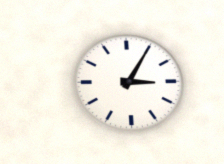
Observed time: **3:05**
